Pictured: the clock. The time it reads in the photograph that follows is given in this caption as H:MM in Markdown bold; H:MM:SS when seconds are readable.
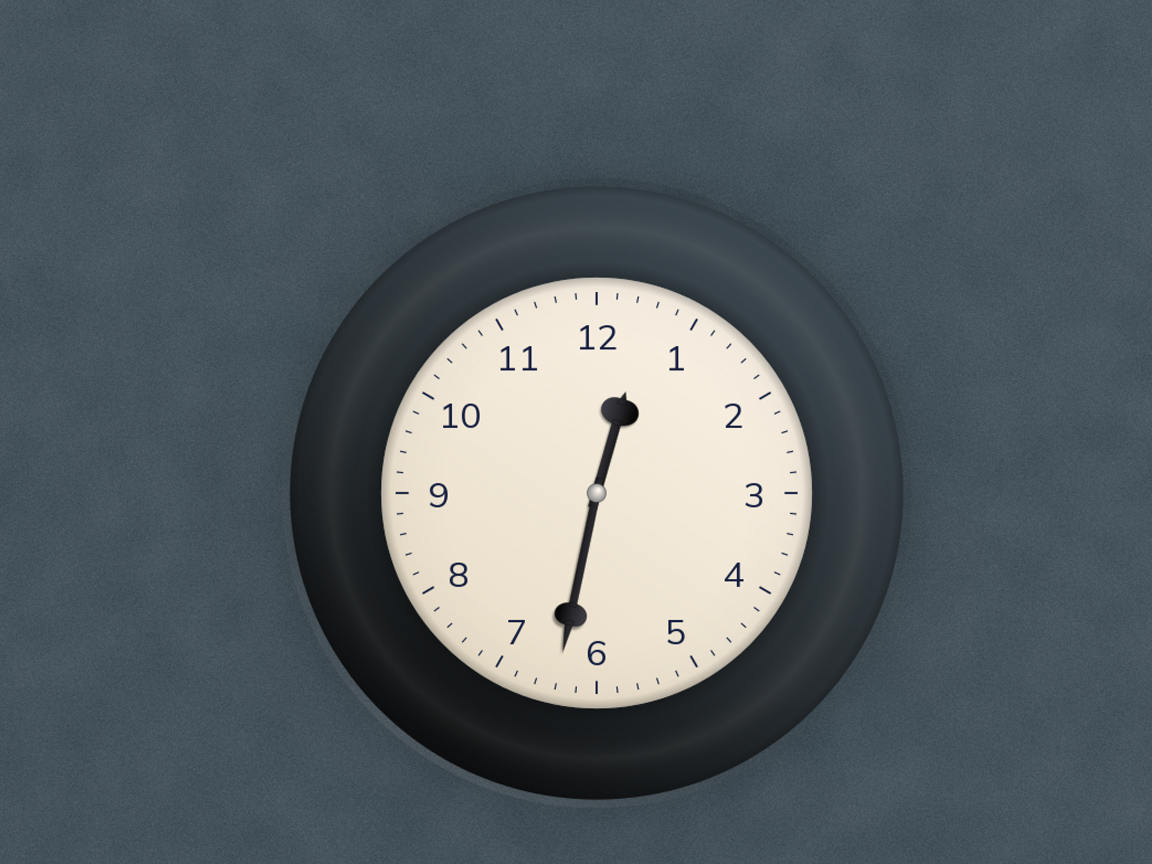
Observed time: **12:32**
